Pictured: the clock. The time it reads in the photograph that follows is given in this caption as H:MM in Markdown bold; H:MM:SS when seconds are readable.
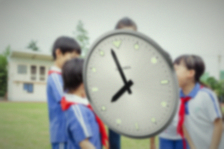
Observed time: **7:58**
